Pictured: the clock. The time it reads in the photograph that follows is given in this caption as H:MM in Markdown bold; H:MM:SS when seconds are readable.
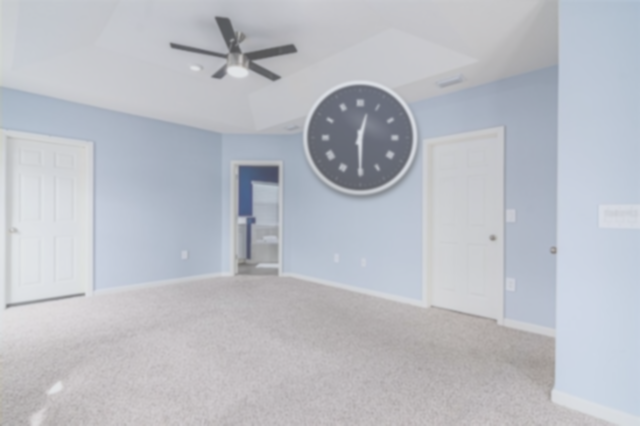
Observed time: **12:30**
